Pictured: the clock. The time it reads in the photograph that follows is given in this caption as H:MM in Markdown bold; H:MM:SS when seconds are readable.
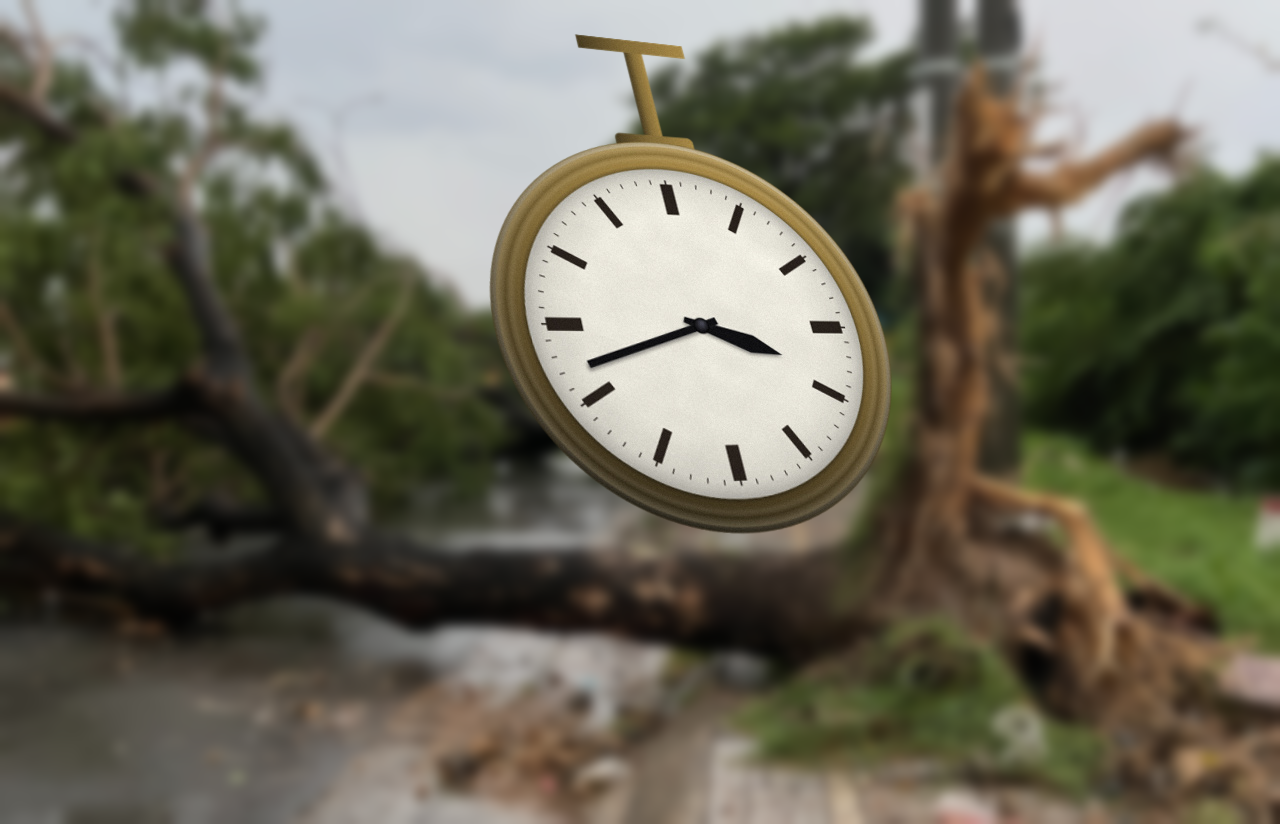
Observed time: **3:42**
